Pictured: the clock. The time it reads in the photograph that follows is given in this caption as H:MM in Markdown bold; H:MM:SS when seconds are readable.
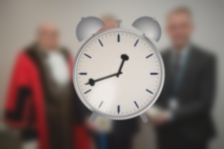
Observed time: **12:42**
